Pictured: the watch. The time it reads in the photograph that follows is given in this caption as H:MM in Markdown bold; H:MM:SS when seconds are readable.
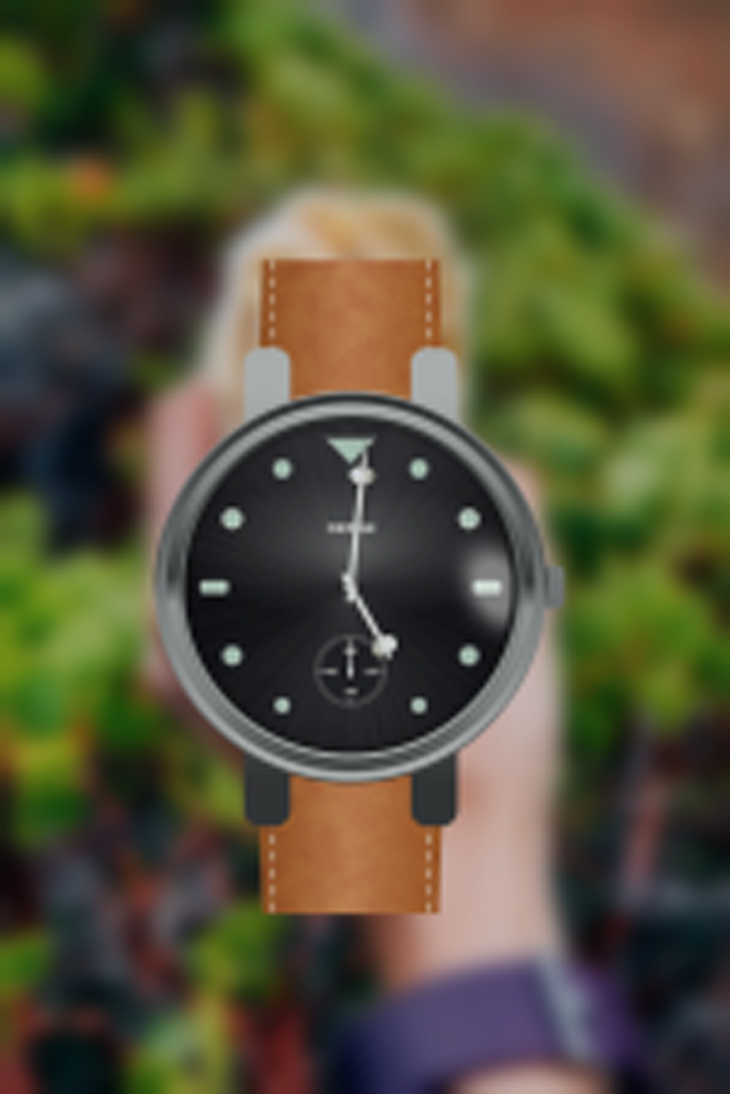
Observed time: **5:01**
